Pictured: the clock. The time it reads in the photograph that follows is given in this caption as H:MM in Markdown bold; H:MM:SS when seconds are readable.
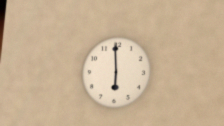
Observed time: **5:59**
